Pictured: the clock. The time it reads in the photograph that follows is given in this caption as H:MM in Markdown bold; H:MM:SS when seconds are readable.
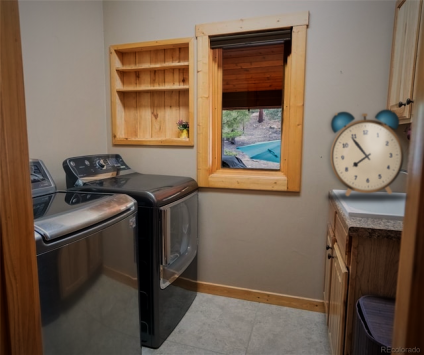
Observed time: **7:54**
